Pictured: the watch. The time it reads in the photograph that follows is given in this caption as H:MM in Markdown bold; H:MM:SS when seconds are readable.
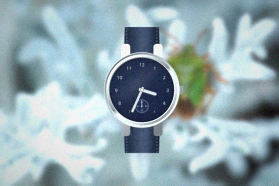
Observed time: **3:34**
